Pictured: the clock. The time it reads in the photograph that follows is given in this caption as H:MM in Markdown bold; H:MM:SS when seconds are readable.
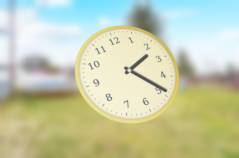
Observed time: **2:24**
